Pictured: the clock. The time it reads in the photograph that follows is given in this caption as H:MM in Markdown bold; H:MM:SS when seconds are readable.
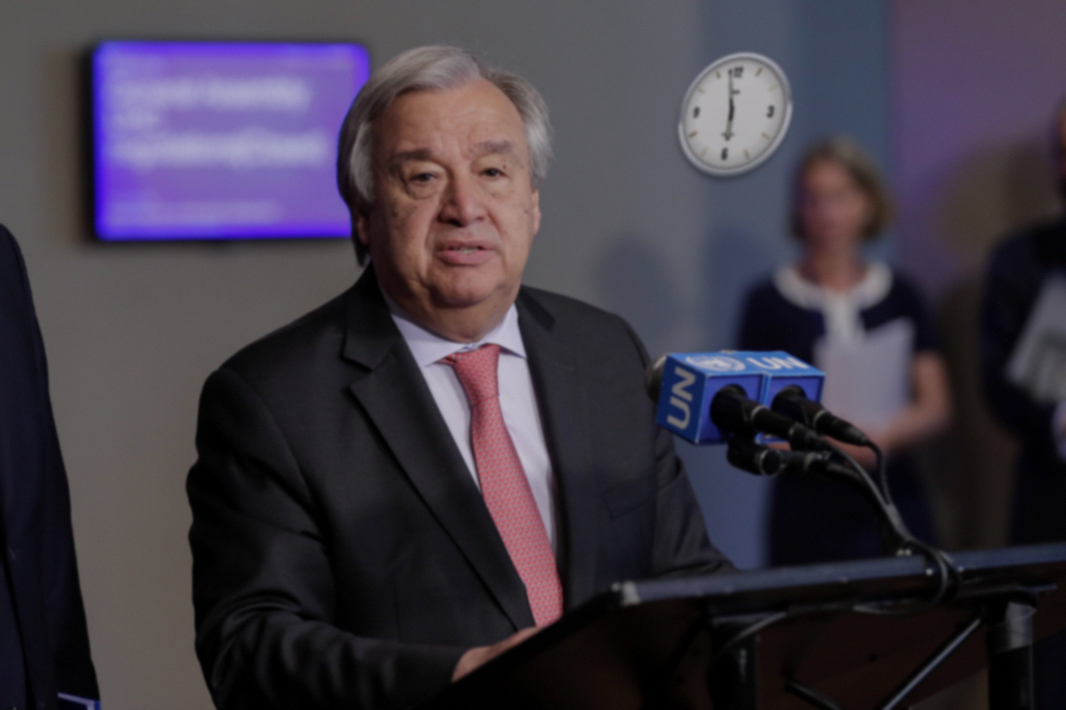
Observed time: **5:58**
